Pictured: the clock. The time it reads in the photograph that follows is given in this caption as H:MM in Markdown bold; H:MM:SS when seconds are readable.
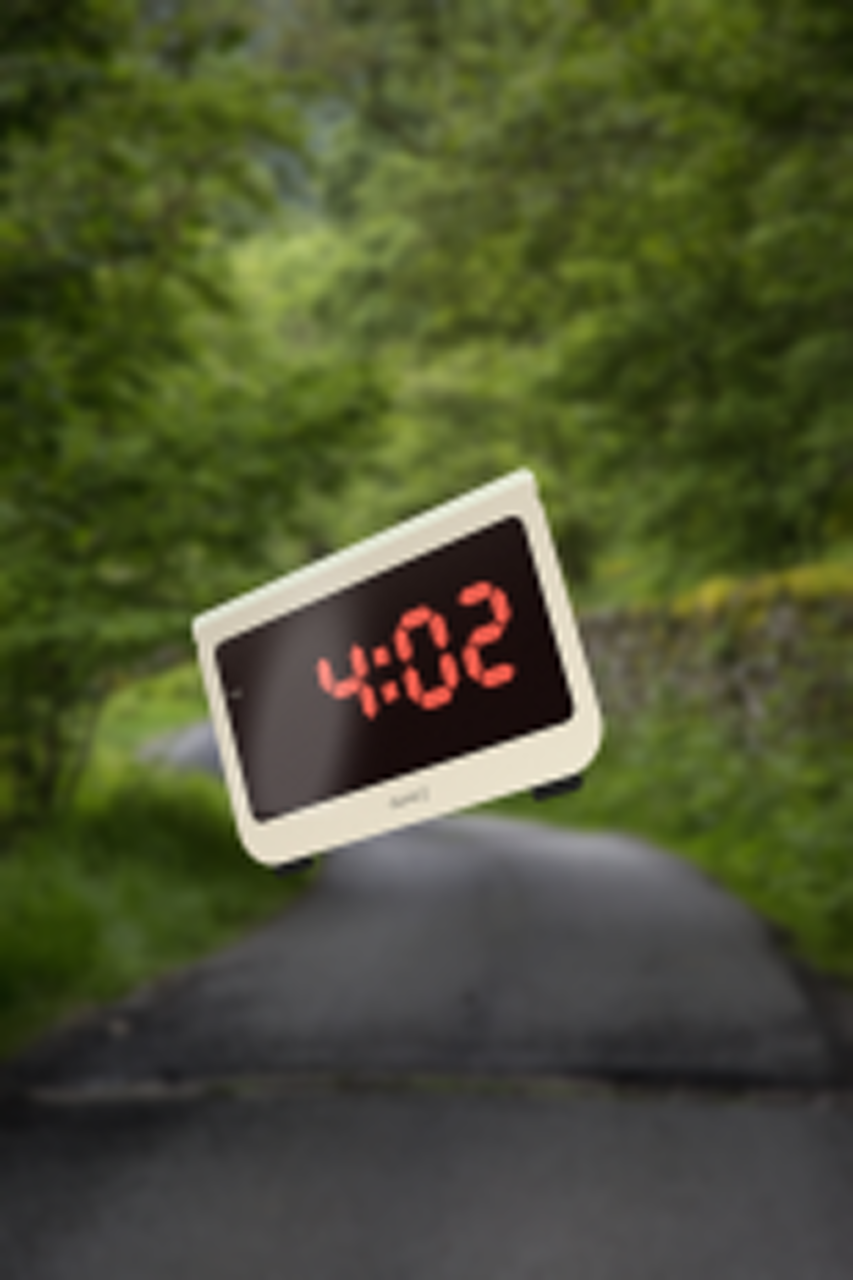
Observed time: **4:02**
